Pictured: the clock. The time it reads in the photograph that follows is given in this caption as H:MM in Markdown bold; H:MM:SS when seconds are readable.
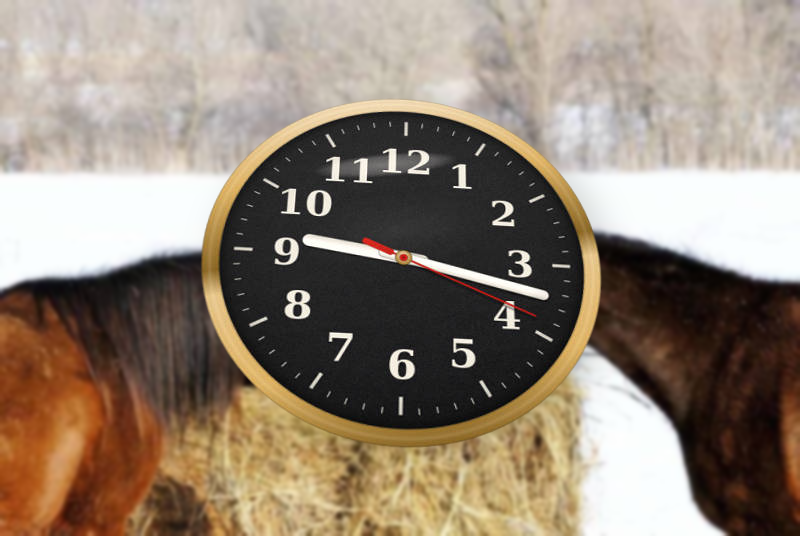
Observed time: **9:17:19**
